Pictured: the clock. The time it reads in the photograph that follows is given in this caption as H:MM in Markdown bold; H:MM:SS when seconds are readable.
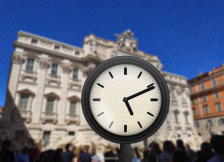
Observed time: **5:11**
